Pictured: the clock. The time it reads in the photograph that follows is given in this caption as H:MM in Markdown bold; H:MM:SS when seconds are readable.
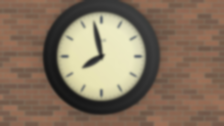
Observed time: **7:58**
